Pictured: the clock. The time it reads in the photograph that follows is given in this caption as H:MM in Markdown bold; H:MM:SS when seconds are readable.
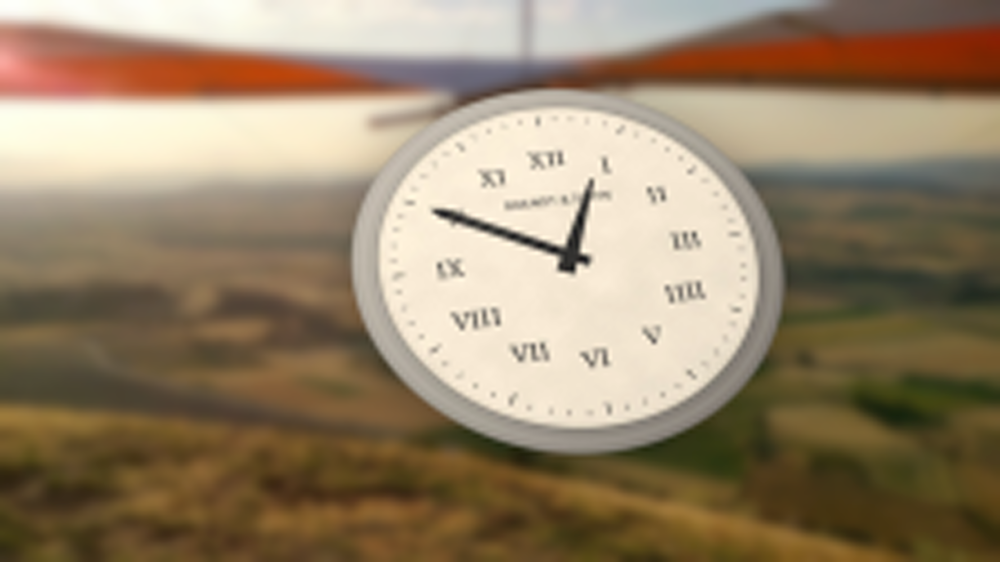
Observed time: **12:50**
